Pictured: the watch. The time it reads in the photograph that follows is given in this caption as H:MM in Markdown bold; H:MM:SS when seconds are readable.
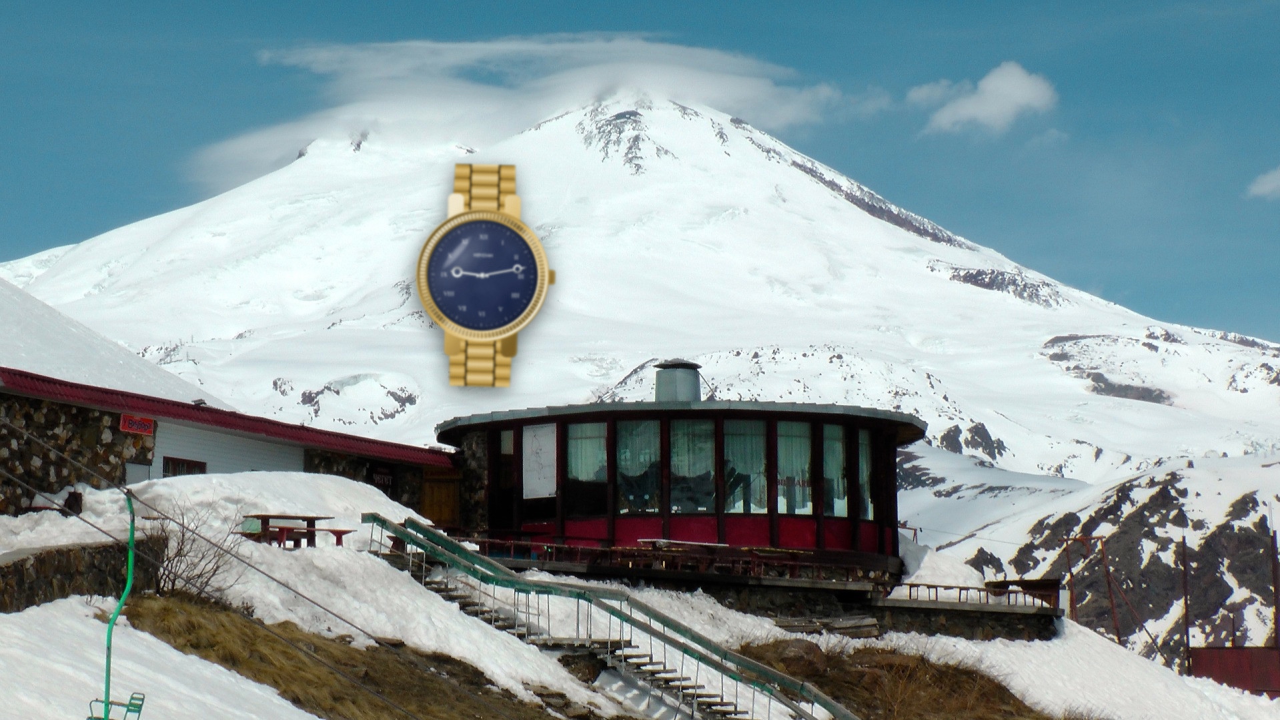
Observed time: **9:13**
